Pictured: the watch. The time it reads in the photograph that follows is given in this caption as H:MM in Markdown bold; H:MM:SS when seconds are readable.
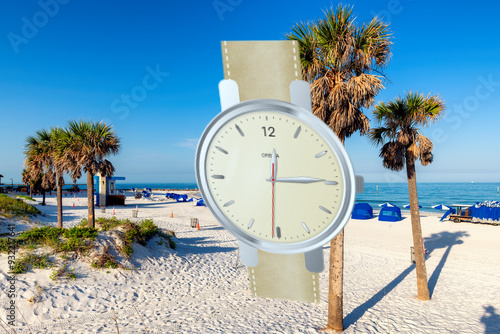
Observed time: **12:14:31**
